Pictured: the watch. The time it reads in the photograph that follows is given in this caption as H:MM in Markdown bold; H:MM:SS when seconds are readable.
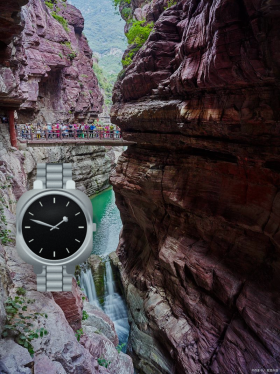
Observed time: **1:48**
